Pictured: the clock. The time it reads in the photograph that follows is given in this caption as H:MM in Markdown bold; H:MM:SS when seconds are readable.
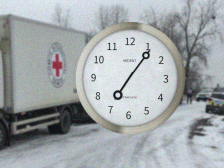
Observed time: **7:06**
